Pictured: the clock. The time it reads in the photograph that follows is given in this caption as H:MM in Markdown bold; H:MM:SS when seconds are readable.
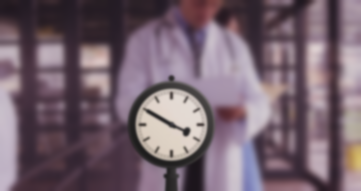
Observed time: **3:50**
